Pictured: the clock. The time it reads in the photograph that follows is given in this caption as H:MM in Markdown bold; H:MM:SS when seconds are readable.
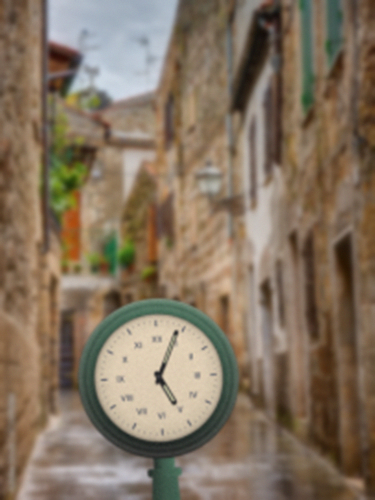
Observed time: **5:04**
